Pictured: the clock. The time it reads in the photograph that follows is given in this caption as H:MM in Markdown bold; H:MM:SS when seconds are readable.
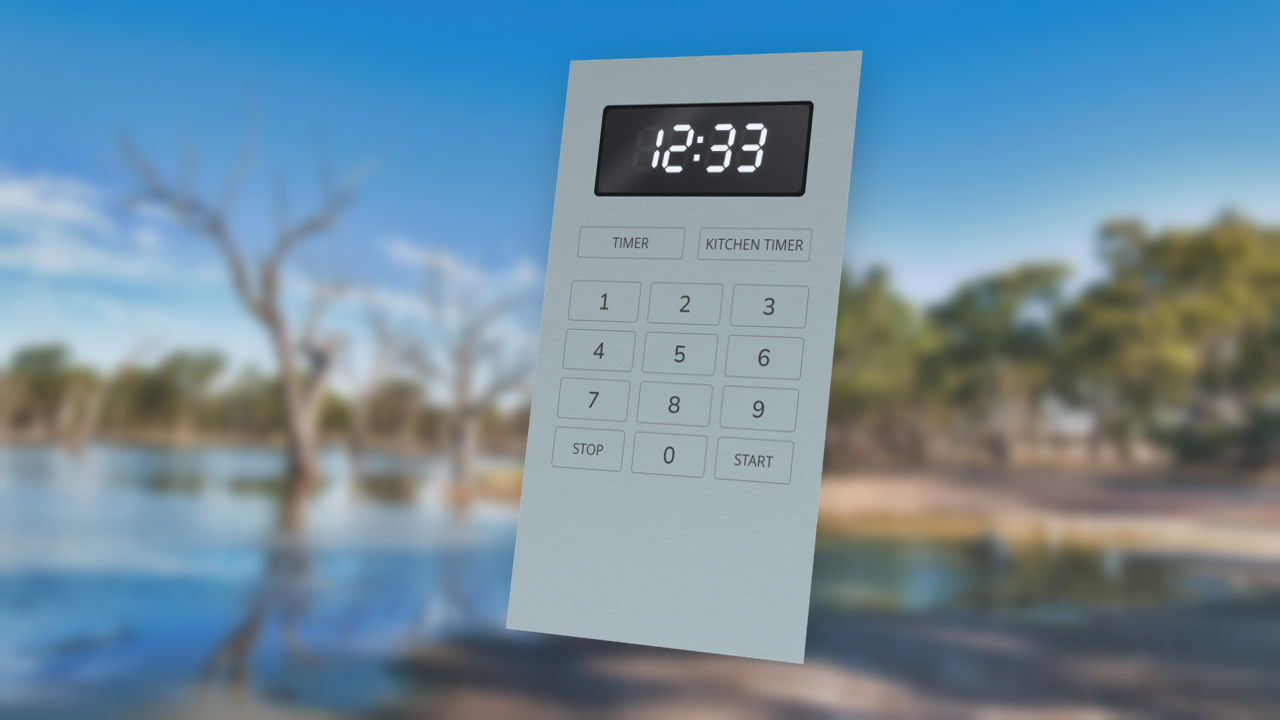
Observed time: **12:33**
